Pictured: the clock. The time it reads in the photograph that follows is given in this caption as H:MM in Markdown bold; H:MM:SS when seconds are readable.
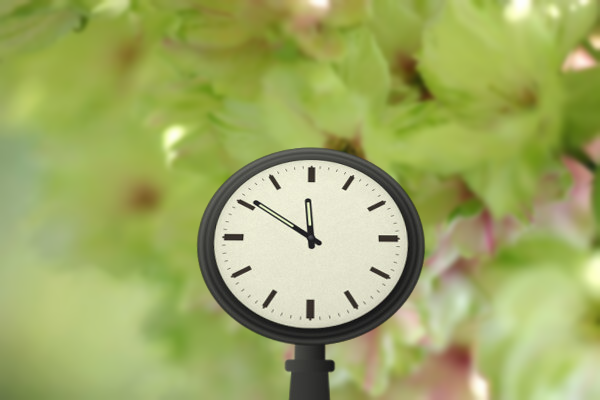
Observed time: **11:51**
